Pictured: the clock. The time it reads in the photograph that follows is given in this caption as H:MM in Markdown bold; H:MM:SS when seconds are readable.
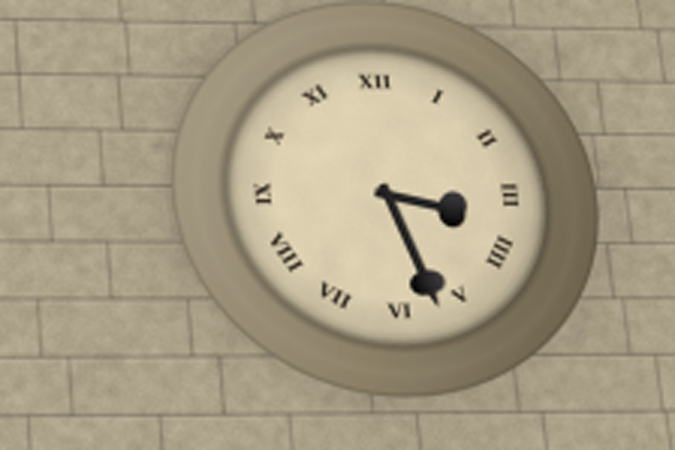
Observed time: **3:27**
